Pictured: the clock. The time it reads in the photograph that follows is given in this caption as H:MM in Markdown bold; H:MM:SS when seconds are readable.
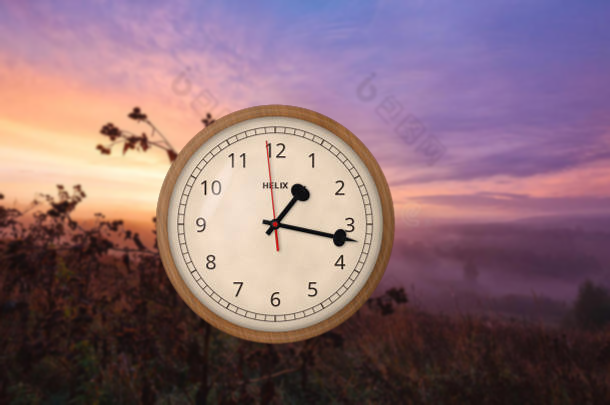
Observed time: **1:16:59**
